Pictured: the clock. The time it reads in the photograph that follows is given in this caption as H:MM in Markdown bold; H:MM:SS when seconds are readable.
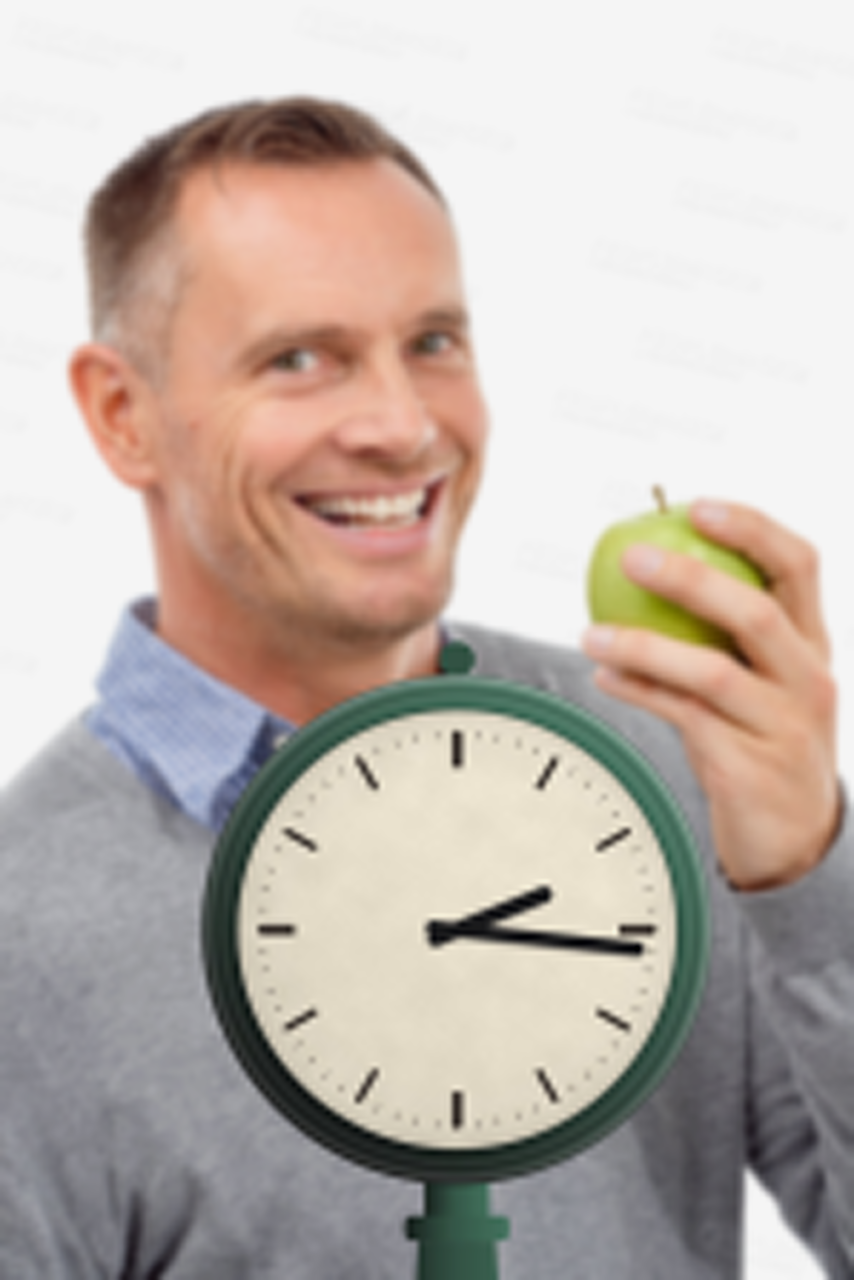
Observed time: **2:16**
